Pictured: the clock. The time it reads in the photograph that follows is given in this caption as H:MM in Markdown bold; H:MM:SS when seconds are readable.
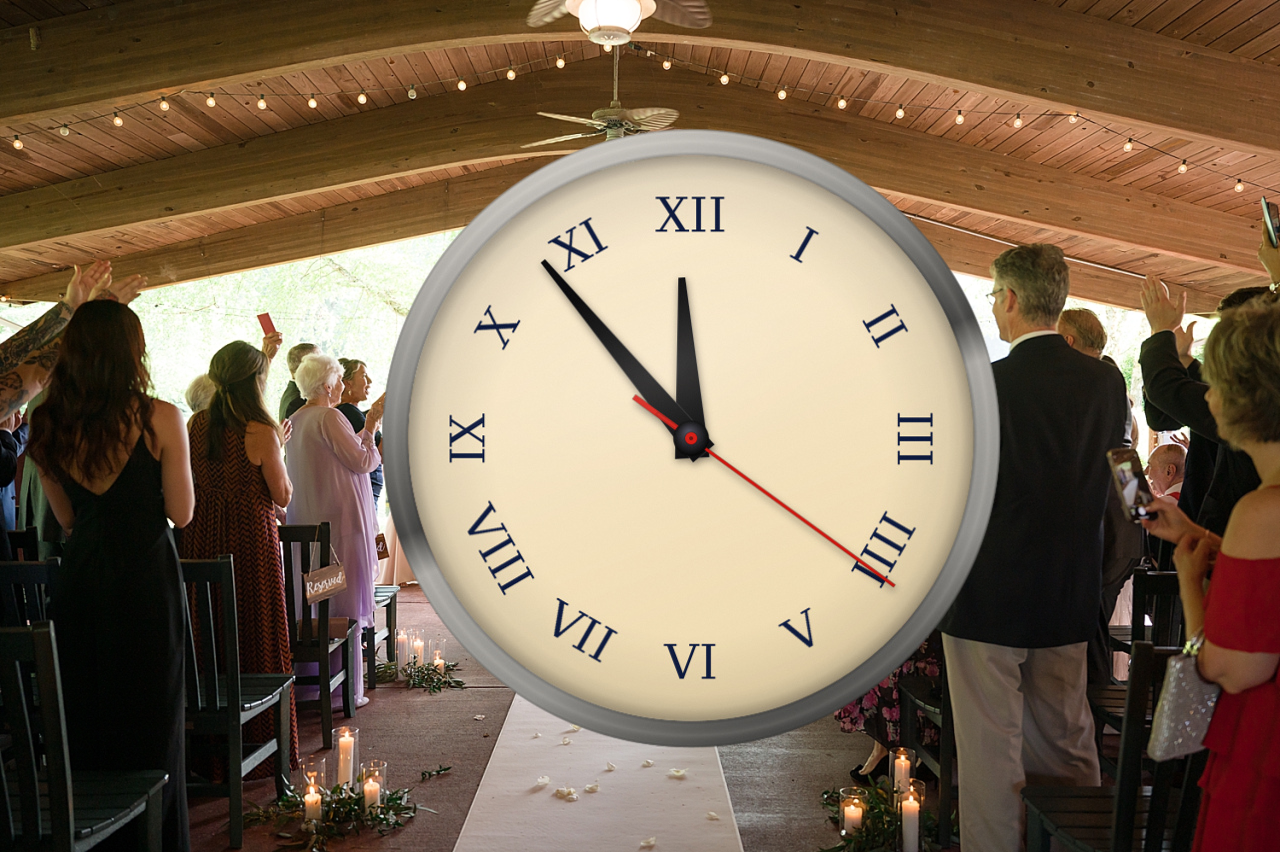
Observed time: **11:53:21**
